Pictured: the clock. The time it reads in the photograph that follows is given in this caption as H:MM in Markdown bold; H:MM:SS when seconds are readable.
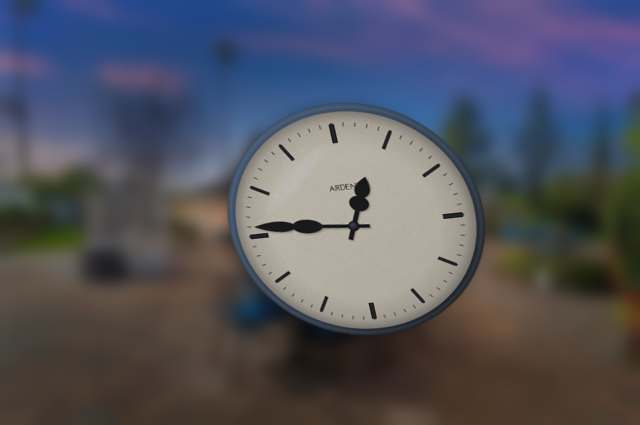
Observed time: **12:46**
